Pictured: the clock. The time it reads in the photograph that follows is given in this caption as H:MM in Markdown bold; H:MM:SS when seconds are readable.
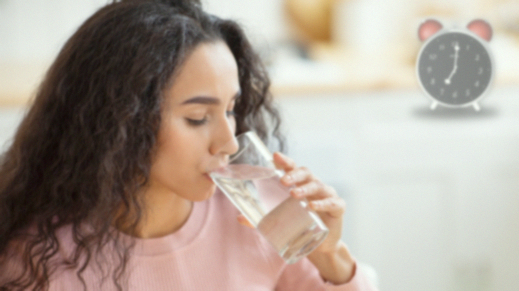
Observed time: **7:01**
